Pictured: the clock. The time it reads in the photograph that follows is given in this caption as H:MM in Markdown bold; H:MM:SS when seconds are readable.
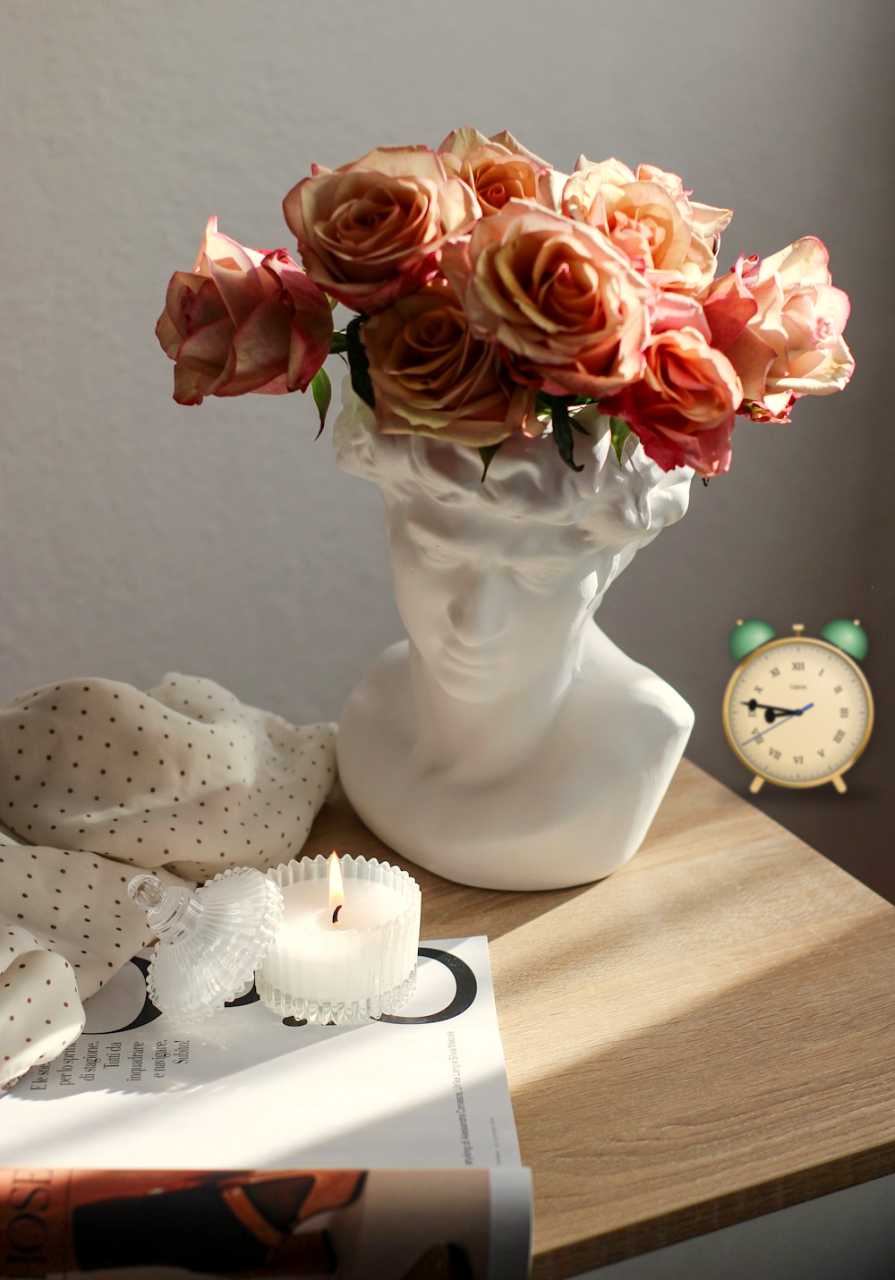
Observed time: **8:46:40**
